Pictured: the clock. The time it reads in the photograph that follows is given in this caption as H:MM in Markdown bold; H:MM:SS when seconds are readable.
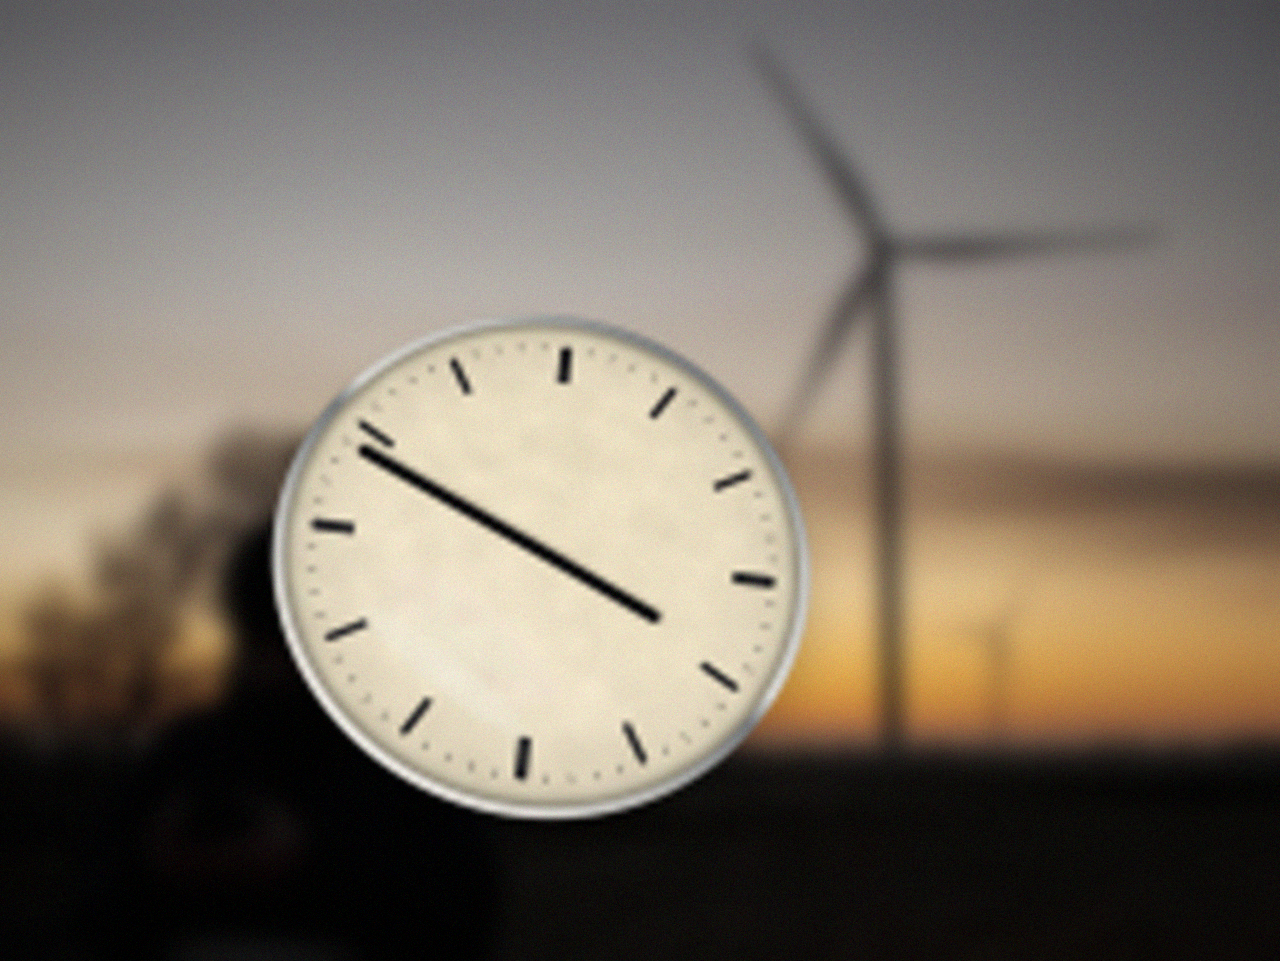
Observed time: **3:49**
